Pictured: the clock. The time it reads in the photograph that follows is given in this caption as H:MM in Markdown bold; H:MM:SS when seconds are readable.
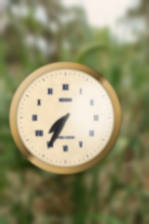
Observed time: **7:35**
